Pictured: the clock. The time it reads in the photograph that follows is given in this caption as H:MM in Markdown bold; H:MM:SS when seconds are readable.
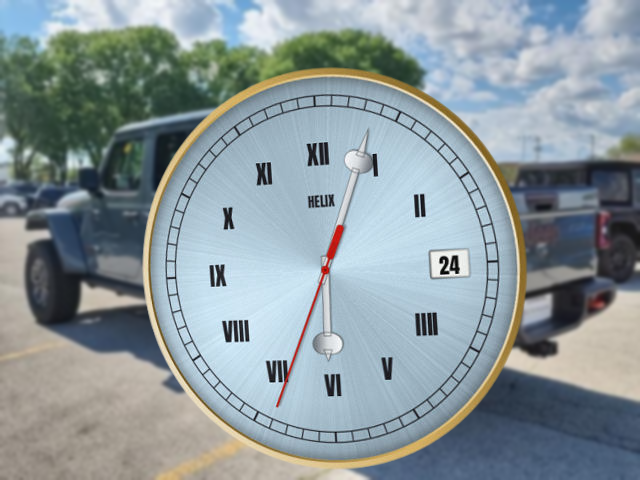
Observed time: **6:03:34**
